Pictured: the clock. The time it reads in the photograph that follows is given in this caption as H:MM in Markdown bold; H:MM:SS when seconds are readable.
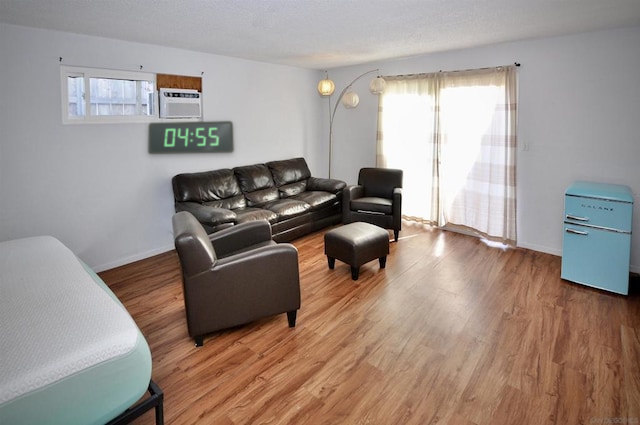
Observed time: **4:55**
